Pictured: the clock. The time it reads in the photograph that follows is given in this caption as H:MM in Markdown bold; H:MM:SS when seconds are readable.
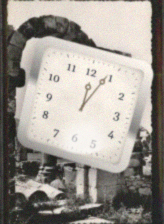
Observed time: **12:04**
